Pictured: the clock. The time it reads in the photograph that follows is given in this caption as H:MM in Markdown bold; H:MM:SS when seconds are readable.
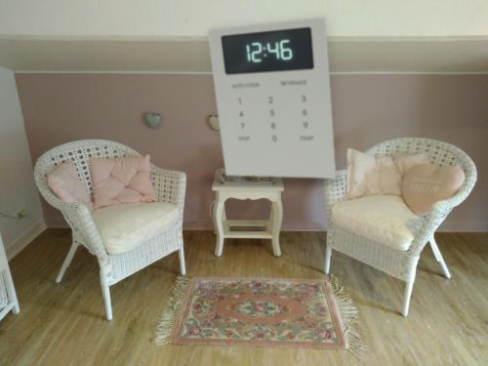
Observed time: **12:46**
